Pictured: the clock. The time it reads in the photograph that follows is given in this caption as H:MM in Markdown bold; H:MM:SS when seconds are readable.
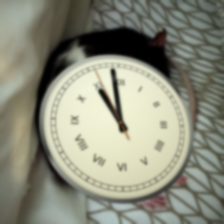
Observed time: **10:58:56**
